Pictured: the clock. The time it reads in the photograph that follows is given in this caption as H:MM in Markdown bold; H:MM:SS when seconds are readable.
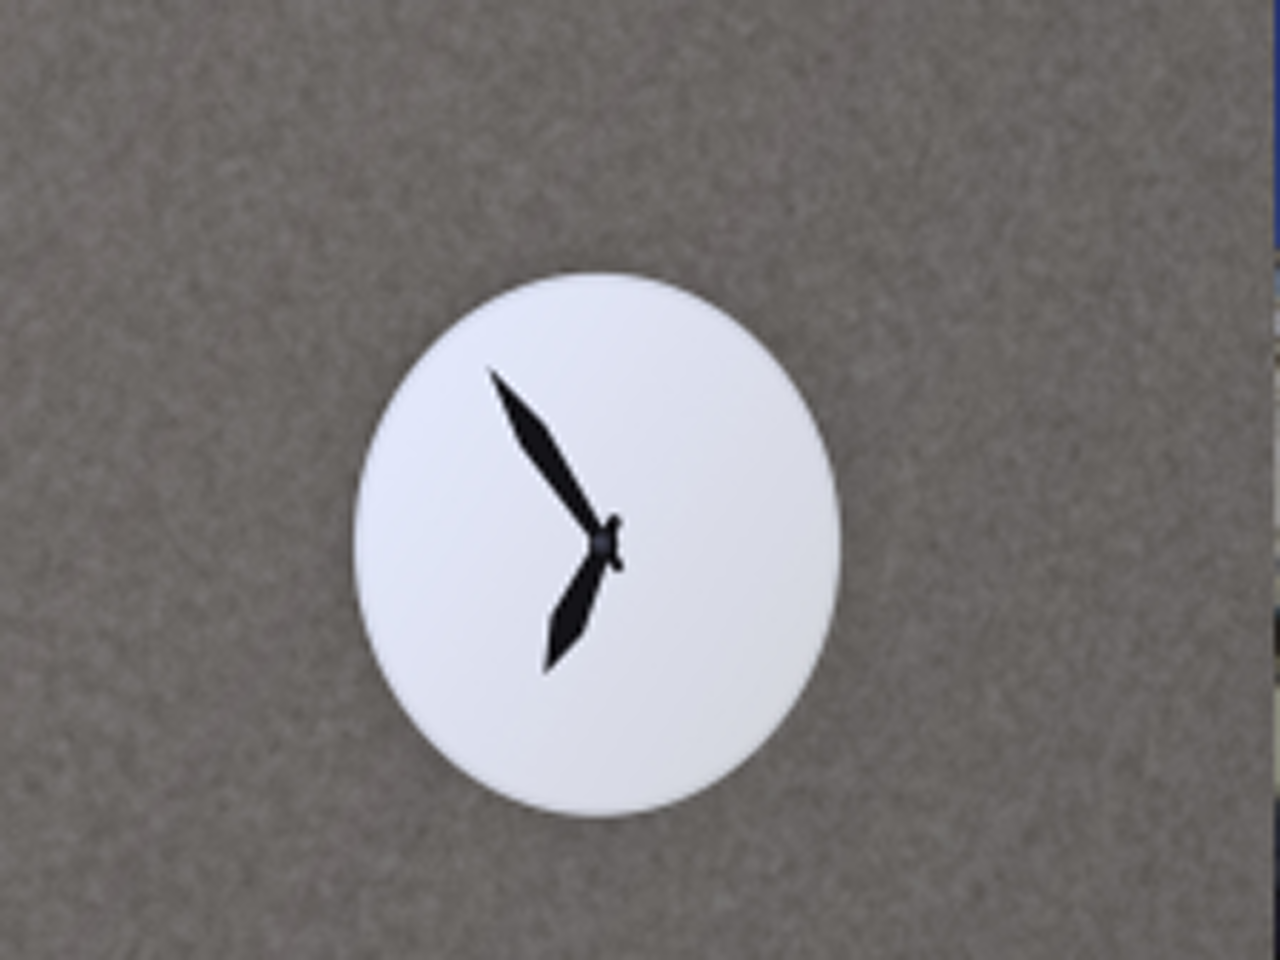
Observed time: **6:54**
